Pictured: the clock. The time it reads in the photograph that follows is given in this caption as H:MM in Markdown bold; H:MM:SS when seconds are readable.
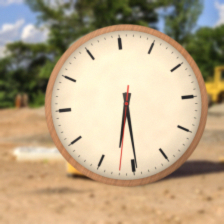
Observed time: **6:29:32**
